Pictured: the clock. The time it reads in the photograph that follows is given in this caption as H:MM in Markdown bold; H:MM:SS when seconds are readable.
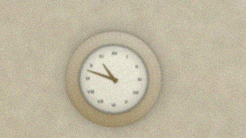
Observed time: **10:48**
